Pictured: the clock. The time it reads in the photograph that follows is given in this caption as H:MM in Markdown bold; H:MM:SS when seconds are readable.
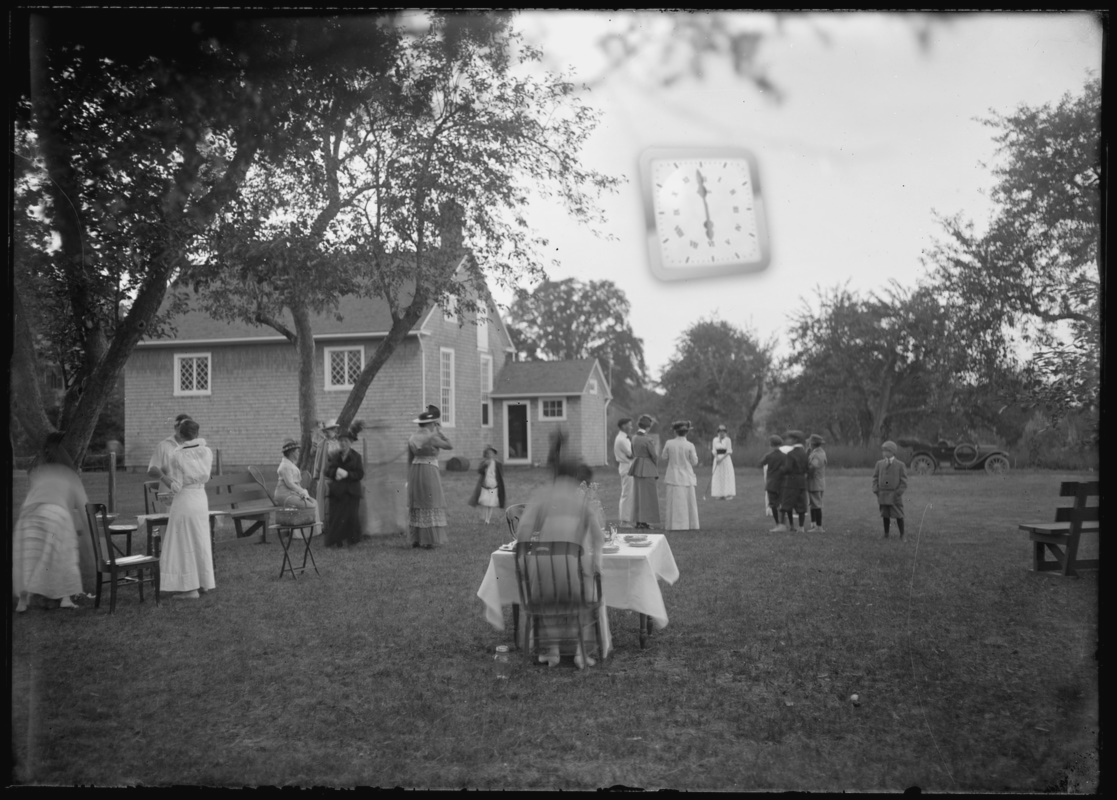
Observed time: **5:59**
